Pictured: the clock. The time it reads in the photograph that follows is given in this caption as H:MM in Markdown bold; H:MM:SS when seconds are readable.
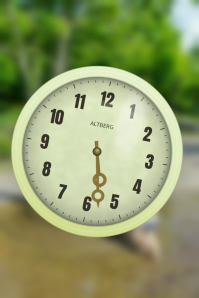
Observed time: **5:28**
